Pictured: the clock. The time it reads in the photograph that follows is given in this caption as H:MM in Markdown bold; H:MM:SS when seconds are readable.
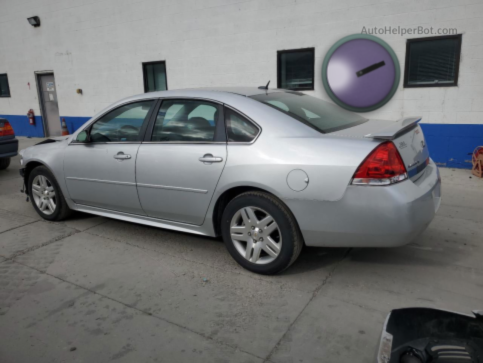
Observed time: **2:11**
